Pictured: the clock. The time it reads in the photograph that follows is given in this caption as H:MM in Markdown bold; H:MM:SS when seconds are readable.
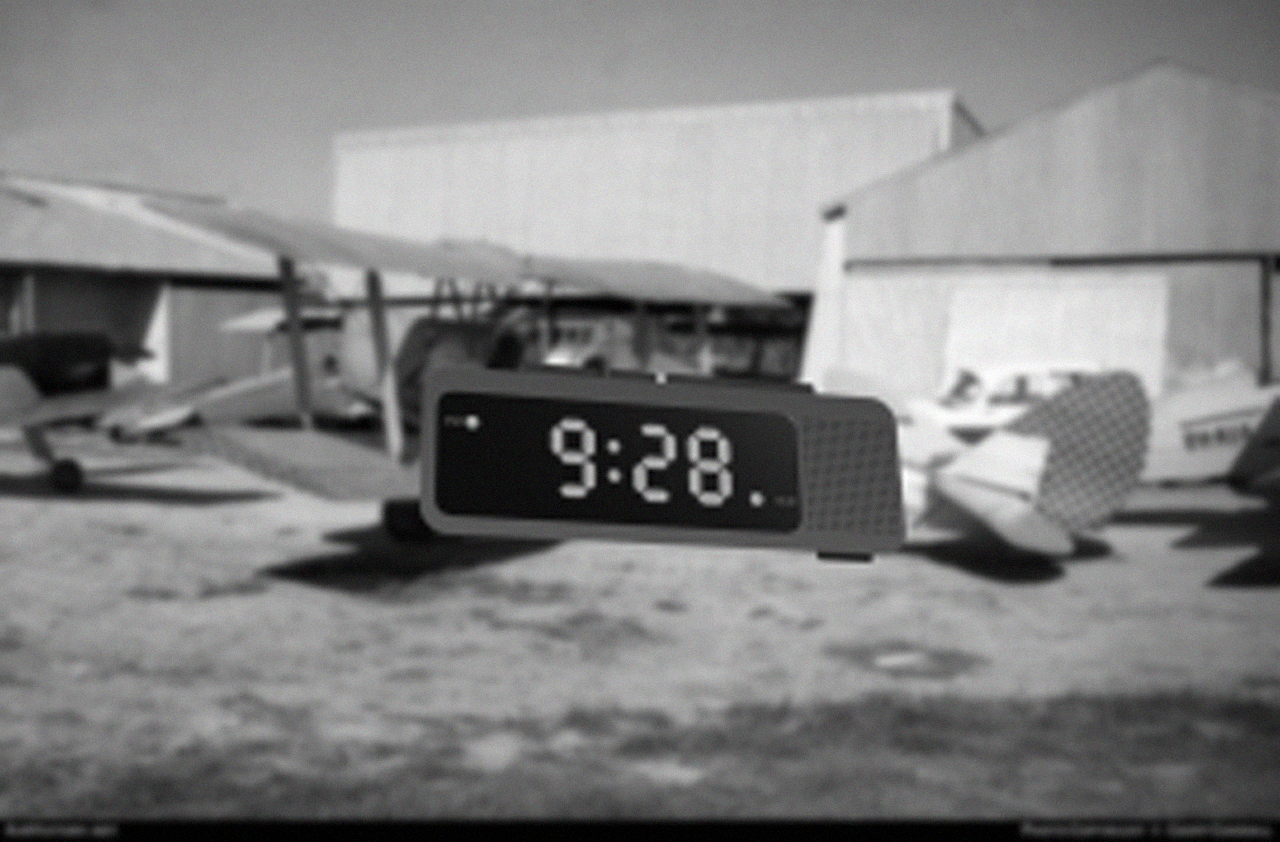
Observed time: **9:28**
